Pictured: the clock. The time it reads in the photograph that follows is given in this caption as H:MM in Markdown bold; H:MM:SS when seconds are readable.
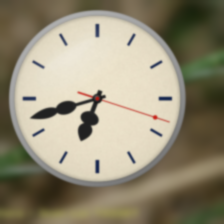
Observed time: **6:42:18**
